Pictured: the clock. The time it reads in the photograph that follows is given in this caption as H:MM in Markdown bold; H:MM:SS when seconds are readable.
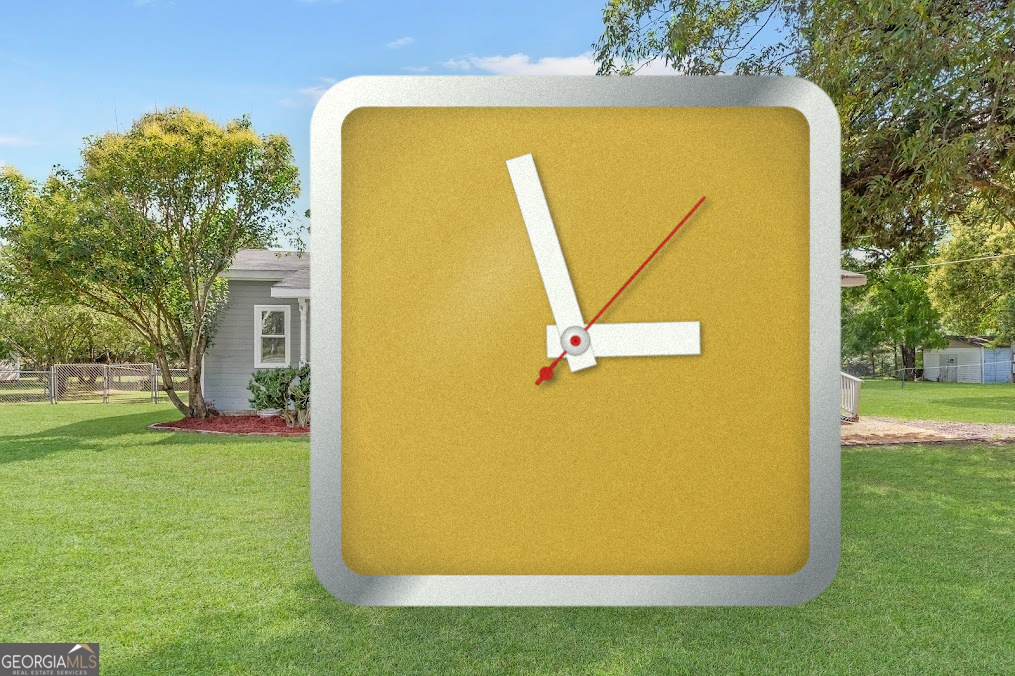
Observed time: **2:57:07**
